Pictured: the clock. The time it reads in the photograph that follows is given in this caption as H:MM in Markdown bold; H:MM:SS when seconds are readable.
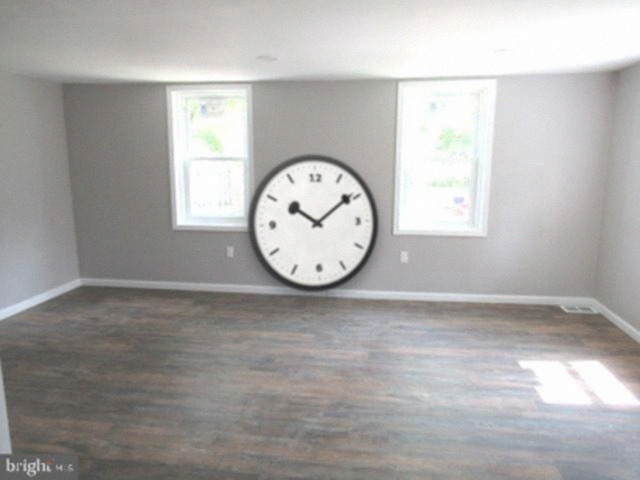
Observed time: **10:09**
